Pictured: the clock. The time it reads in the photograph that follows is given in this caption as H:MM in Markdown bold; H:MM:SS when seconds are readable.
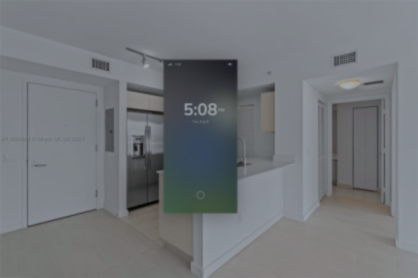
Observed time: **5:08**
